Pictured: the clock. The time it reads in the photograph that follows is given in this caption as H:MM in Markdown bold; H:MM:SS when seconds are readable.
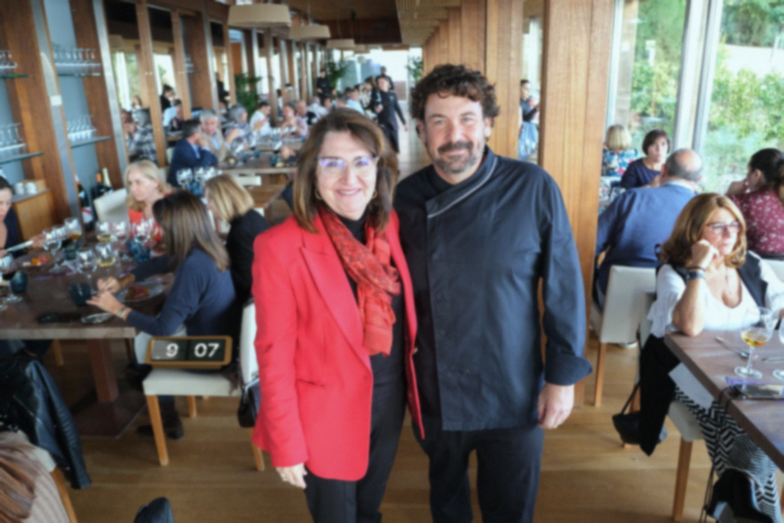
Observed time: **9:07**
